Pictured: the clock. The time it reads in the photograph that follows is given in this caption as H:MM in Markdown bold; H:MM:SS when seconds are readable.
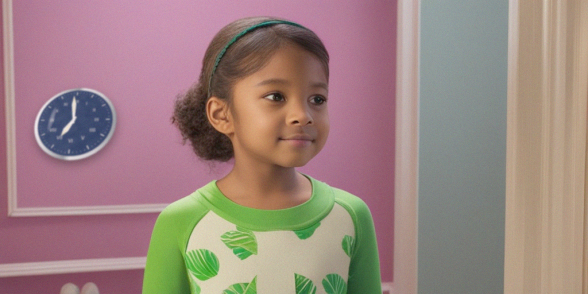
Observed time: **6:59**
